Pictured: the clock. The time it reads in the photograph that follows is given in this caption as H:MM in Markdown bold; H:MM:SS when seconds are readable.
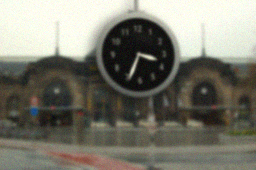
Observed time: **3:34**
